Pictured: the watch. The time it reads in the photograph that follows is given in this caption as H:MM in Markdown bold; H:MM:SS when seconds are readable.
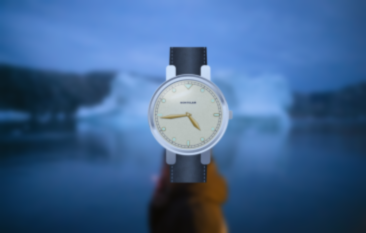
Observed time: **4:44**
